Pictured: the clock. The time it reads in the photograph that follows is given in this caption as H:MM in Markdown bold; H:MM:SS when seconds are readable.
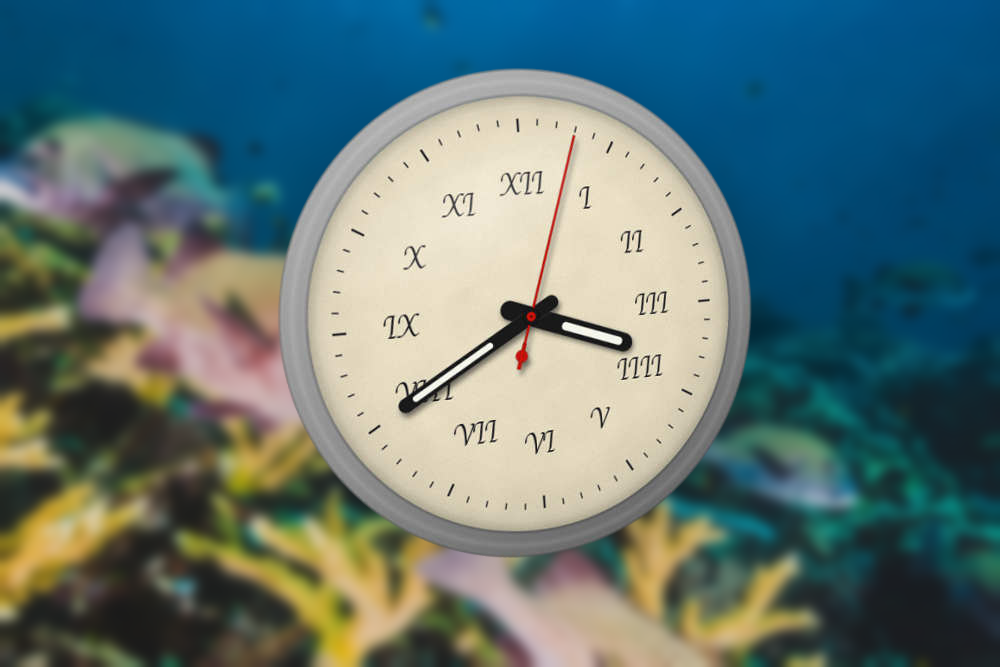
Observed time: **3:40:03**
